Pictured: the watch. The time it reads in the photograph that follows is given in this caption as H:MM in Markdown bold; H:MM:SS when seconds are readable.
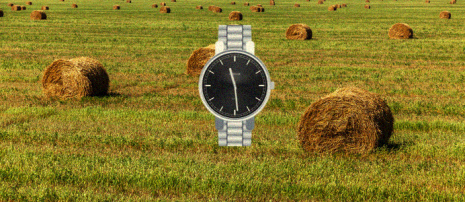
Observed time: **11:29**
